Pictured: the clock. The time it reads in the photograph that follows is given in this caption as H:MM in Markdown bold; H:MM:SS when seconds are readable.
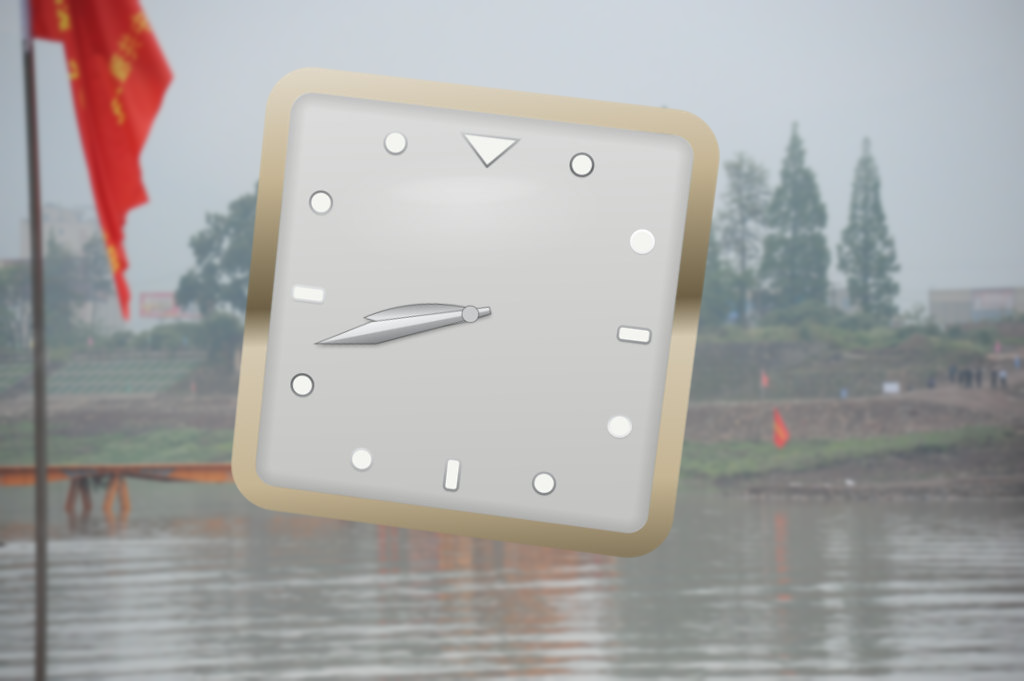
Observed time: **8:42**
